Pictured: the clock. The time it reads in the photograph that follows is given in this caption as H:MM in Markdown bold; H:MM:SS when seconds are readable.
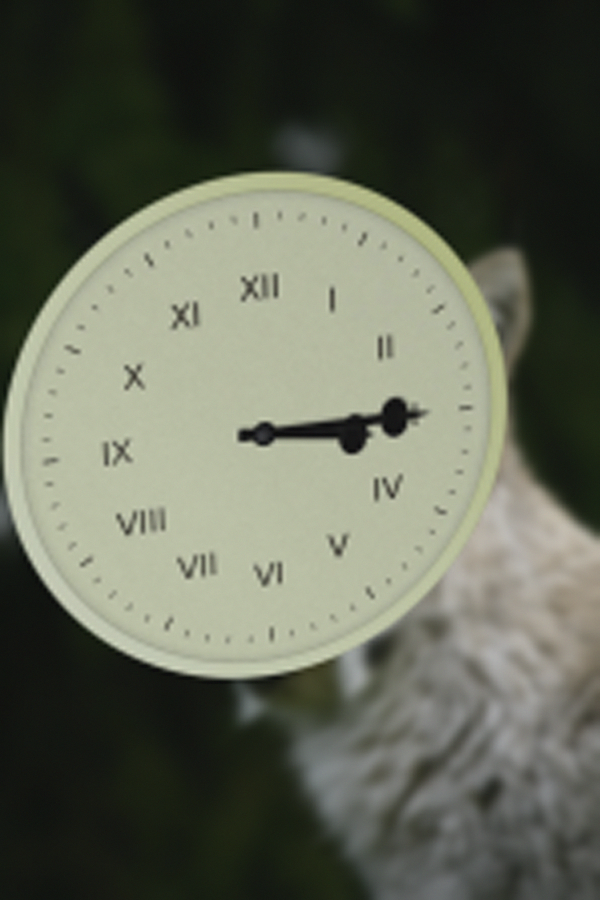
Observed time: **3:15**
